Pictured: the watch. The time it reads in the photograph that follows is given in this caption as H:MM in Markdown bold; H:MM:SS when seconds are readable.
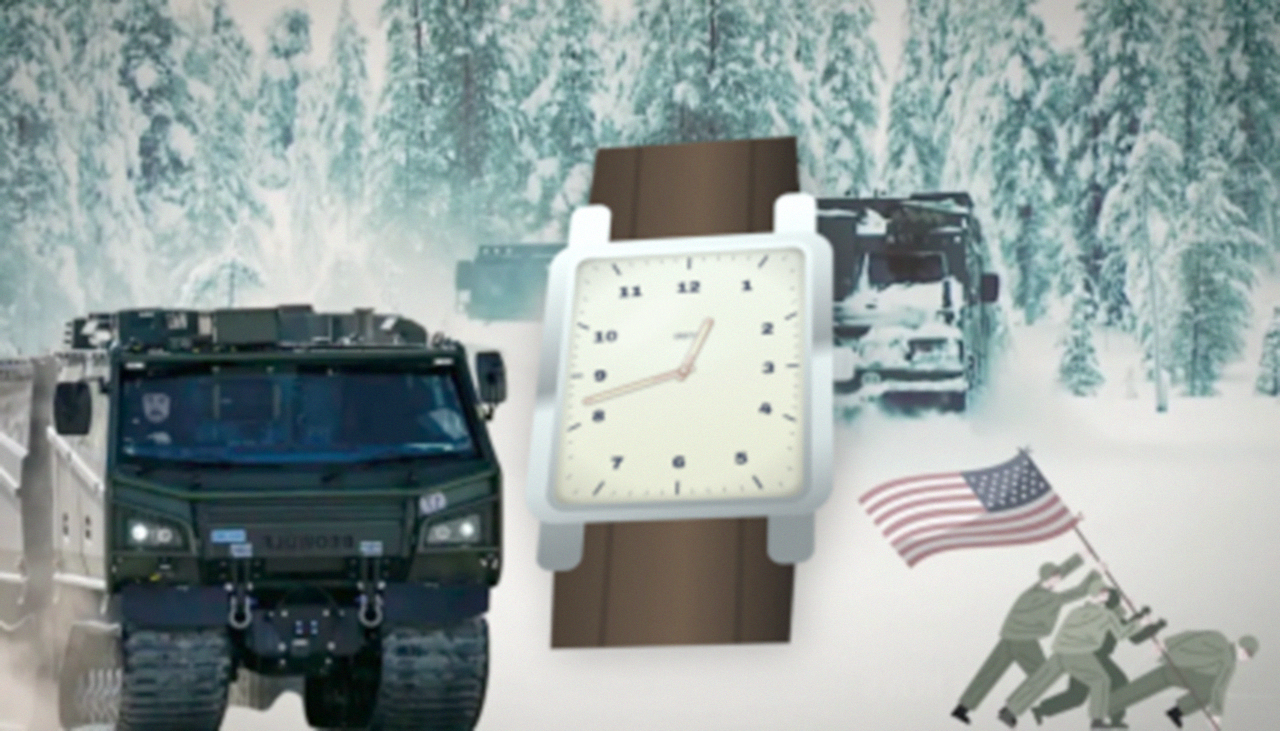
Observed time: **12:42**
